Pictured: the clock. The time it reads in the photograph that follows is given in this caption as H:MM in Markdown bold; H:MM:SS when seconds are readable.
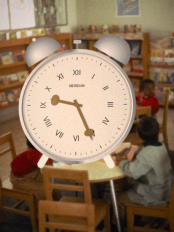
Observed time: **9:26**
